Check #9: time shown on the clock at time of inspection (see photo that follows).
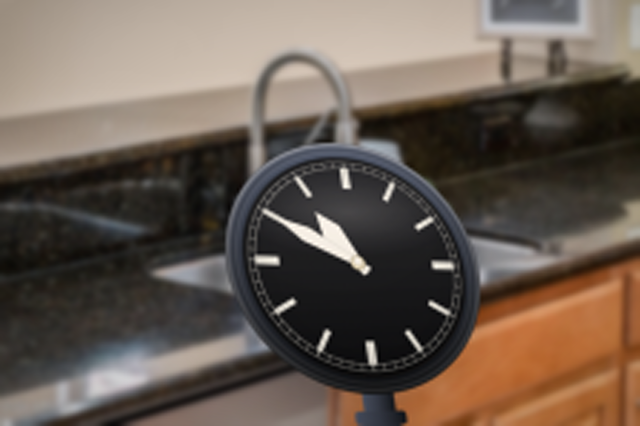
10:50
